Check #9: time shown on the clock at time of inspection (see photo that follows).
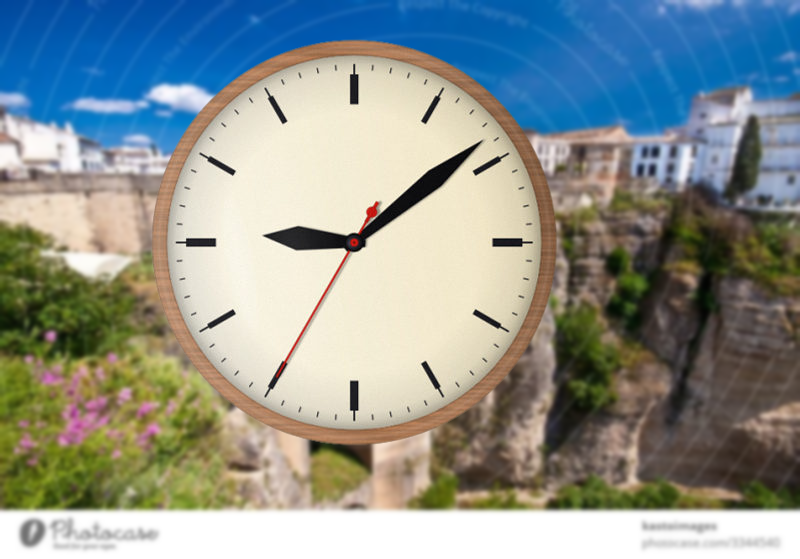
9:08:35
